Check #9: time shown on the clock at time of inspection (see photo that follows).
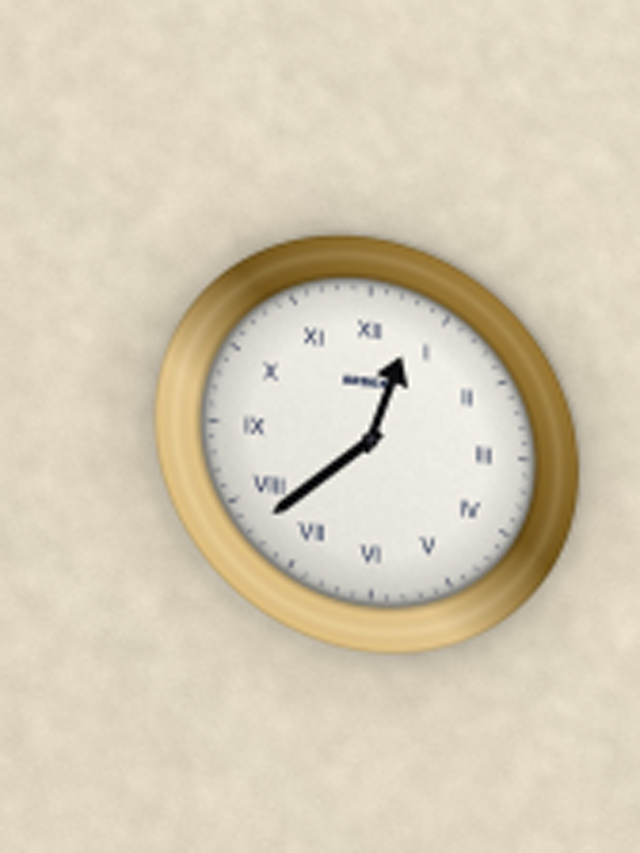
12:38
